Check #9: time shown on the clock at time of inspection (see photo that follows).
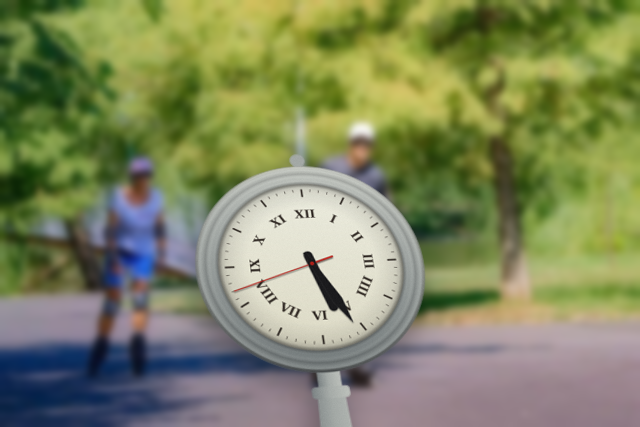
5:25:42
